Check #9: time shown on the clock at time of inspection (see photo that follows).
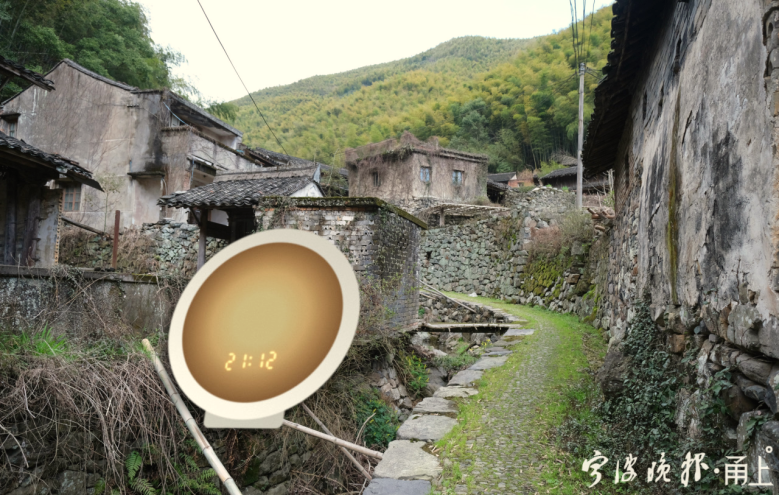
21:12
